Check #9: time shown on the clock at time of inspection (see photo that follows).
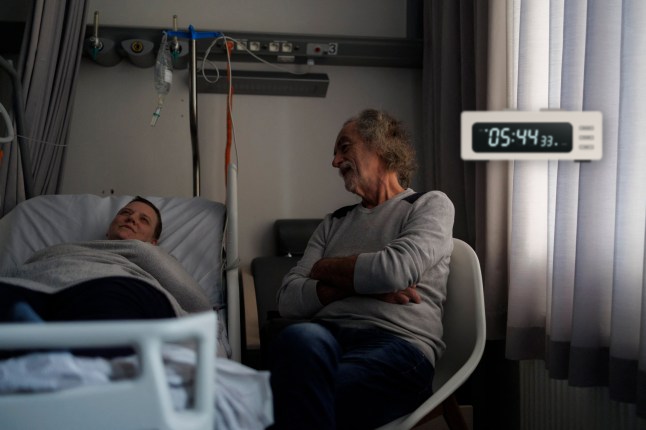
5:44
